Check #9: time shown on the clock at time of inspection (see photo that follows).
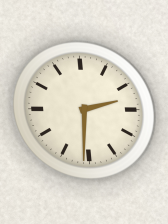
2:31
